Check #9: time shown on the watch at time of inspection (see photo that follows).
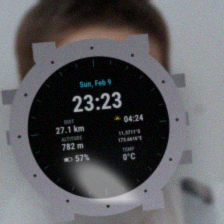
23:23
